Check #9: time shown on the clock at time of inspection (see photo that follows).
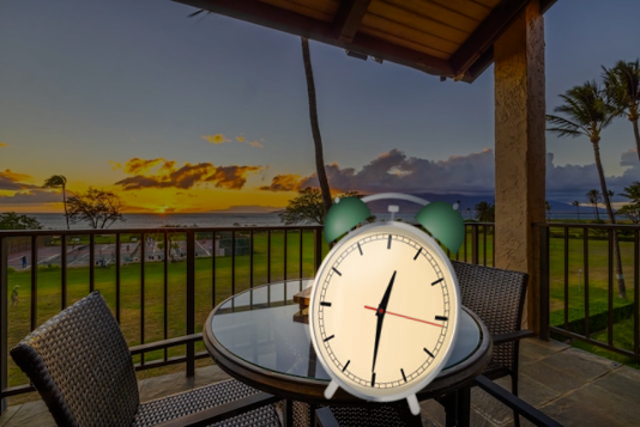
12:30:16
